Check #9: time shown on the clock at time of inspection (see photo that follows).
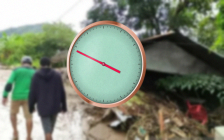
3:49
